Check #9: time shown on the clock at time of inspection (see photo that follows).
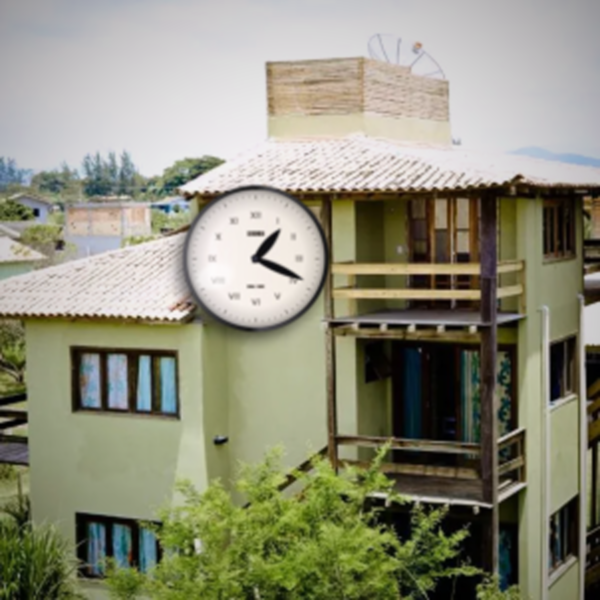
1:19
